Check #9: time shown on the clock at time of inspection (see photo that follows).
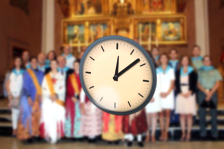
12:08
